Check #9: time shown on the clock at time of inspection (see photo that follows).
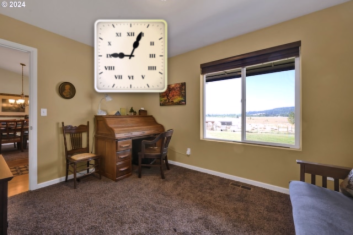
9:04
